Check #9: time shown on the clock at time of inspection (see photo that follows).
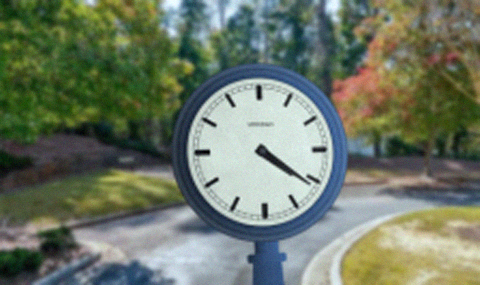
4:21
